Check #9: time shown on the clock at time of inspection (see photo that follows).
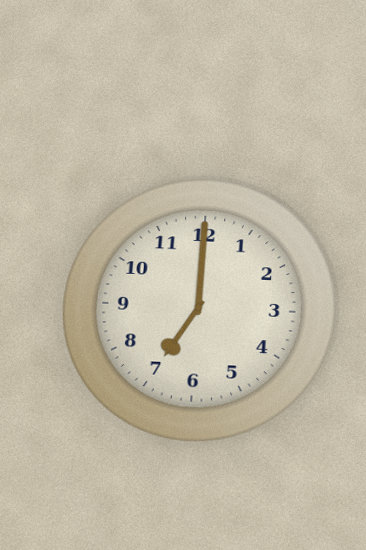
7:00
